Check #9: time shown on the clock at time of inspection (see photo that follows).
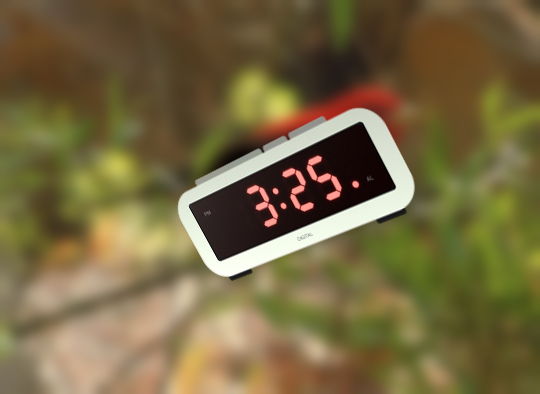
3:25
